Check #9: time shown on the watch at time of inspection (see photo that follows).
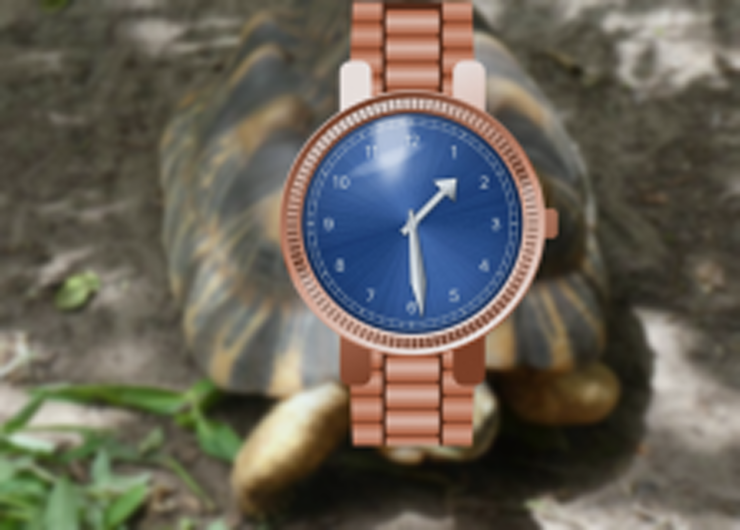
1:29
